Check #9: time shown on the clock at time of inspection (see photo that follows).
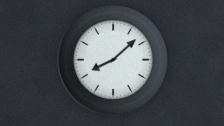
8:08
